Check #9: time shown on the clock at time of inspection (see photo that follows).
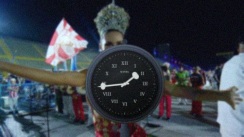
1:44
